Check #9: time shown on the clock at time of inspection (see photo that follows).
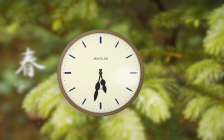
5:32
